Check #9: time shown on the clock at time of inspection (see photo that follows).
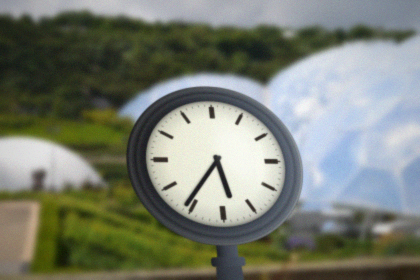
5:36
